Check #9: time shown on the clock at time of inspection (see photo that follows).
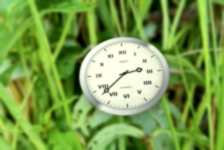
2:38
